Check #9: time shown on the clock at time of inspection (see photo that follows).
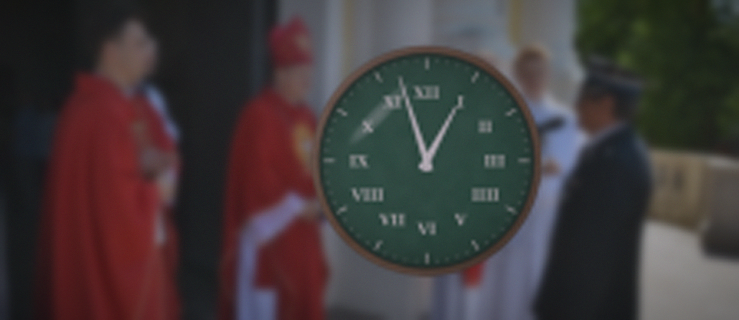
12:57
